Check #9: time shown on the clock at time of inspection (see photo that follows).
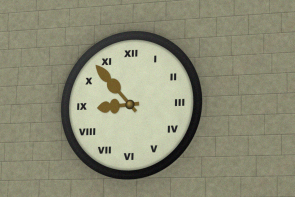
8:53
